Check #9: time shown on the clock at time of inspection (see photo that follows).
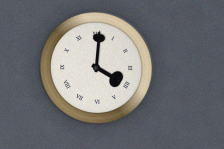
4:01
